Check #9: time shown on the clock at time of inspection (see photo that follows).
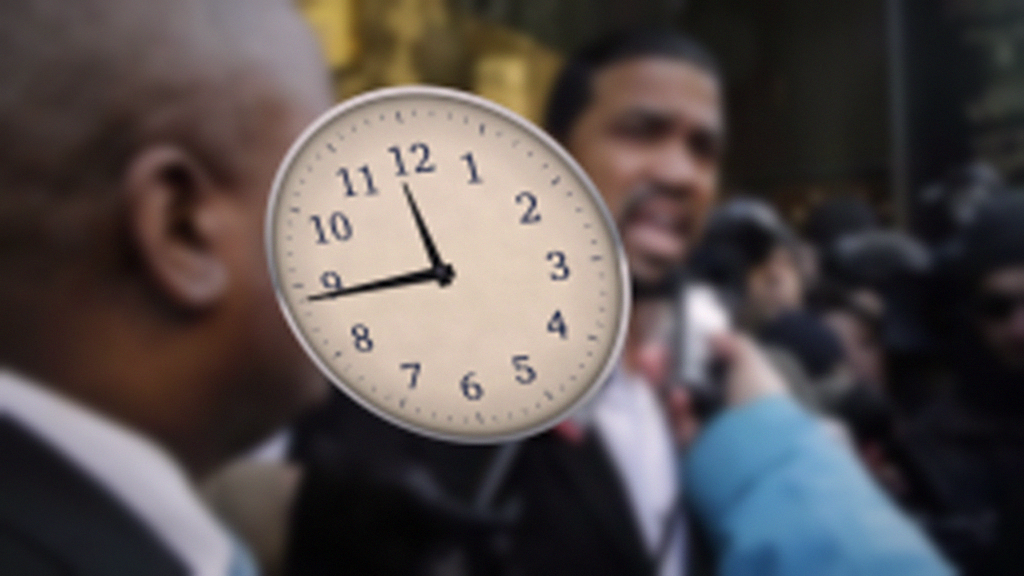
11:44
